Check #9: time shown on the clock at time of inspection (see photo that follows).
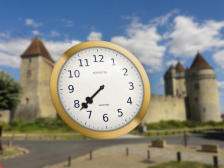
7:38
